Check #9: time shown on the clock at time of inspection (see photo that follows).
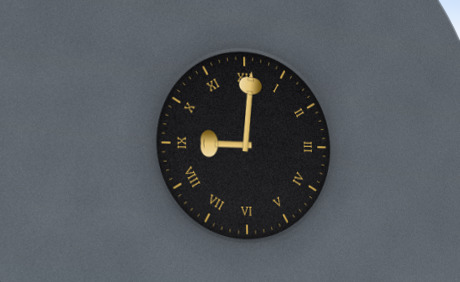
9:01
